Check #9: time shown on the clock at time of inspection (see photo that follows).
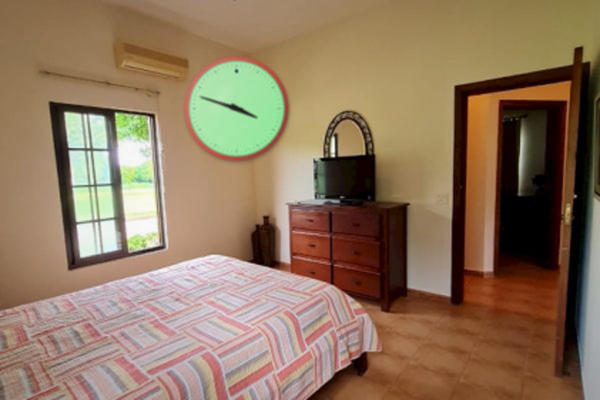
3:48
